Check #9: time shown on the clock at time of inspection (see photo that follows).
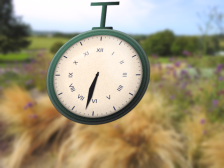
6:32
